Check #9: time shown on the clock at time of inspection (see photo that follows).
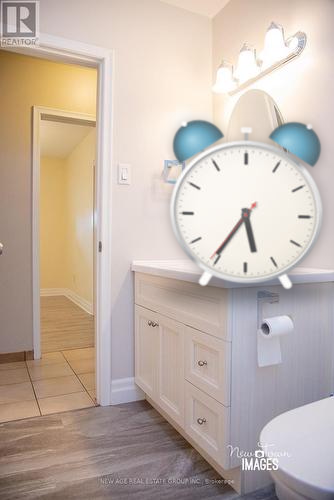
5:35:36
